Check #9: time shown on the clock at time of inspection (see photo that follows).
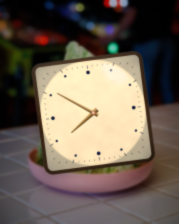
7:51
